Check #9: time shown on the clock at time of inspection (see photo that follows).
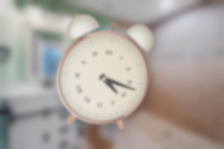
4:17
